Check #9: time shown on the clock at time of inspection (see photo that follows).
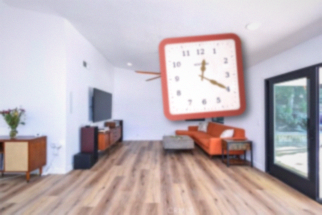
12:20
